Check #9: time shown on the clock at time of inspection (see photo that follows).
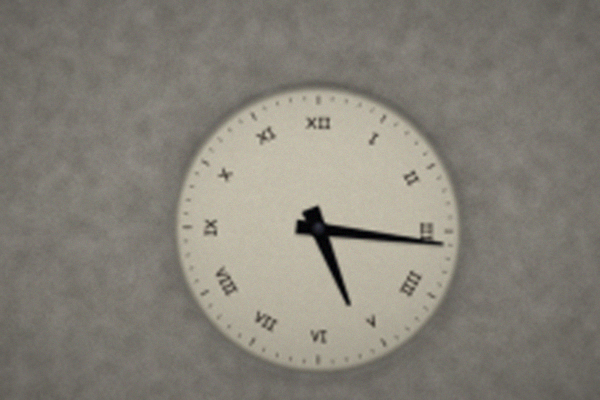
5:16
